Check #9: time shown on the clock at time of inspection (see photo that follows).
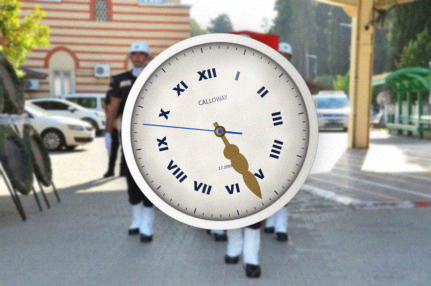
5:26:48
